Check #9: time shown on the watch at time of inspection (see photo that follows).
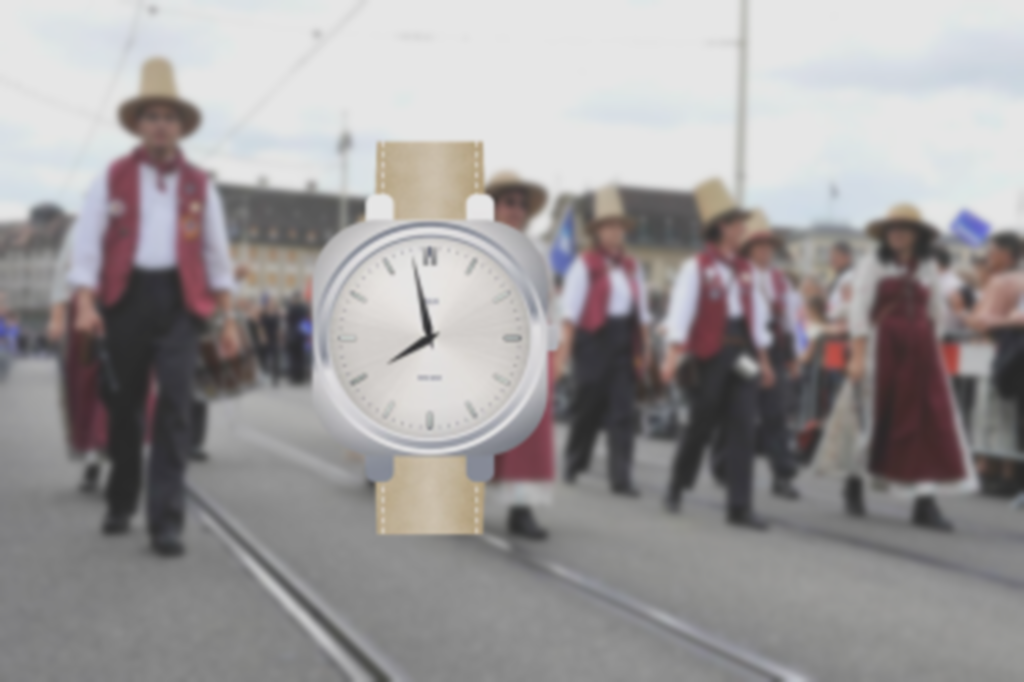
7:58
